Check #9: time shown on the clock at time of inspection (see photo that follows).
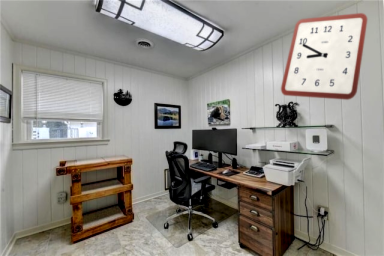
8:49
